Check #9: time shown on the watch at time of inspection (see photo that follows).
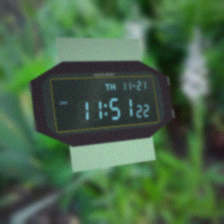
11:51:22
